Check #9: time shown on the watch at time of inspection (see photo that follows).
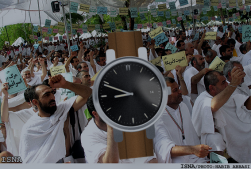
8:49
